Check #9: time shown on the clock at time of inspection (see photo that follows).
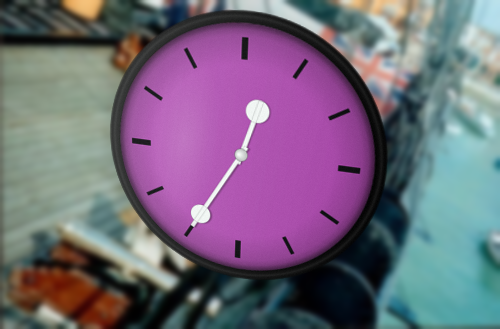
12:35
